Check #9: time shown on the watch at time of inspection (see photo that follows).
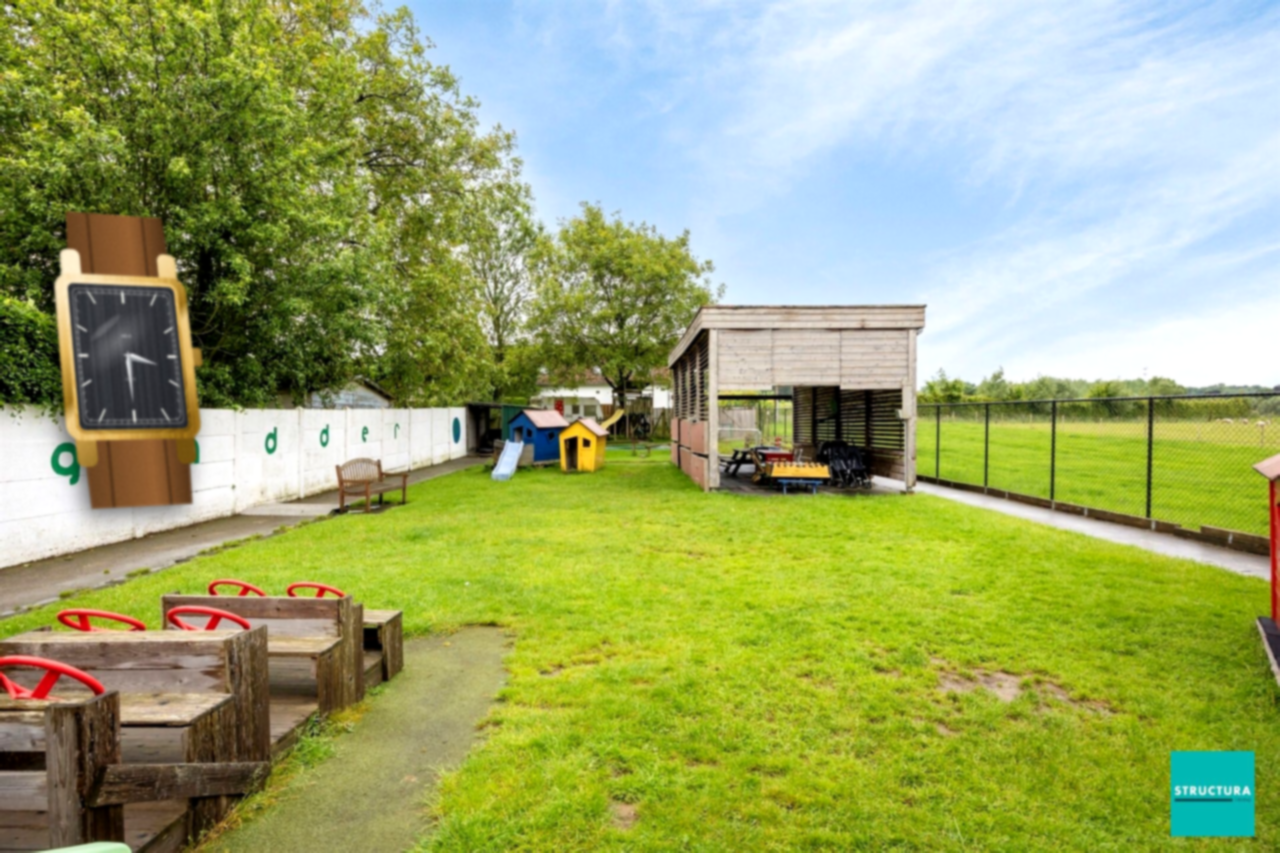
3:30
